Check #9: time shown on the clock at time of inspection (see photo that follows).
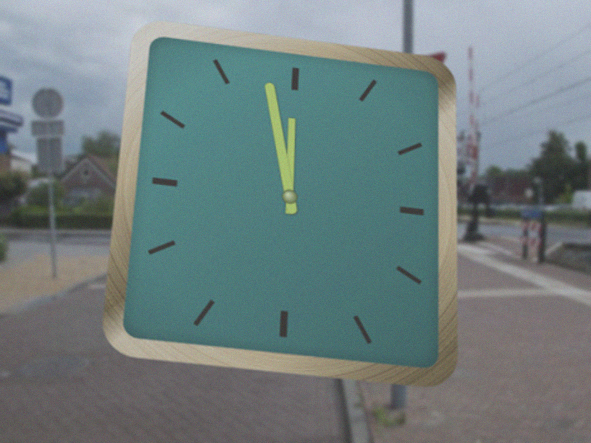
11:58
